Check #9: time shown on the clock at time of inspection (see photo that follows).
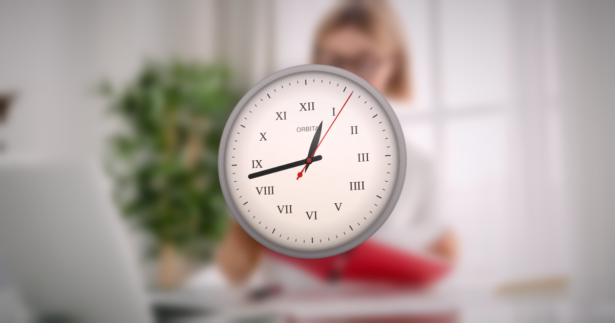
12:43:06
